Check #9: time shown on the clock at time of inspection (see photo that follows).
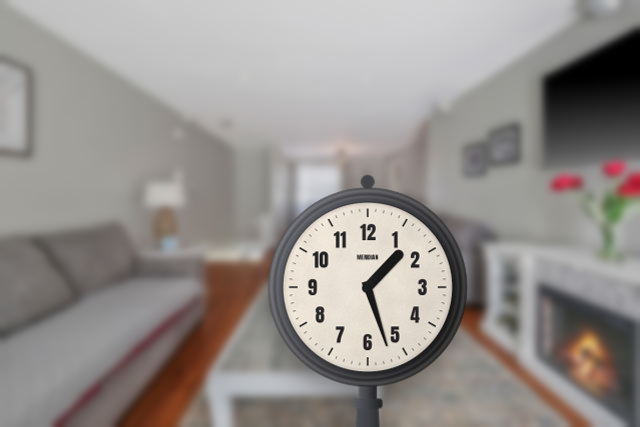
1:27
